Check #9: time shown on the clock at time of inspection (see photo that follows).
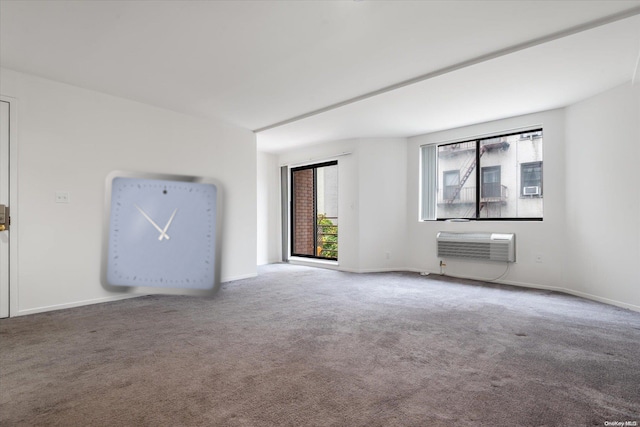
12:52
